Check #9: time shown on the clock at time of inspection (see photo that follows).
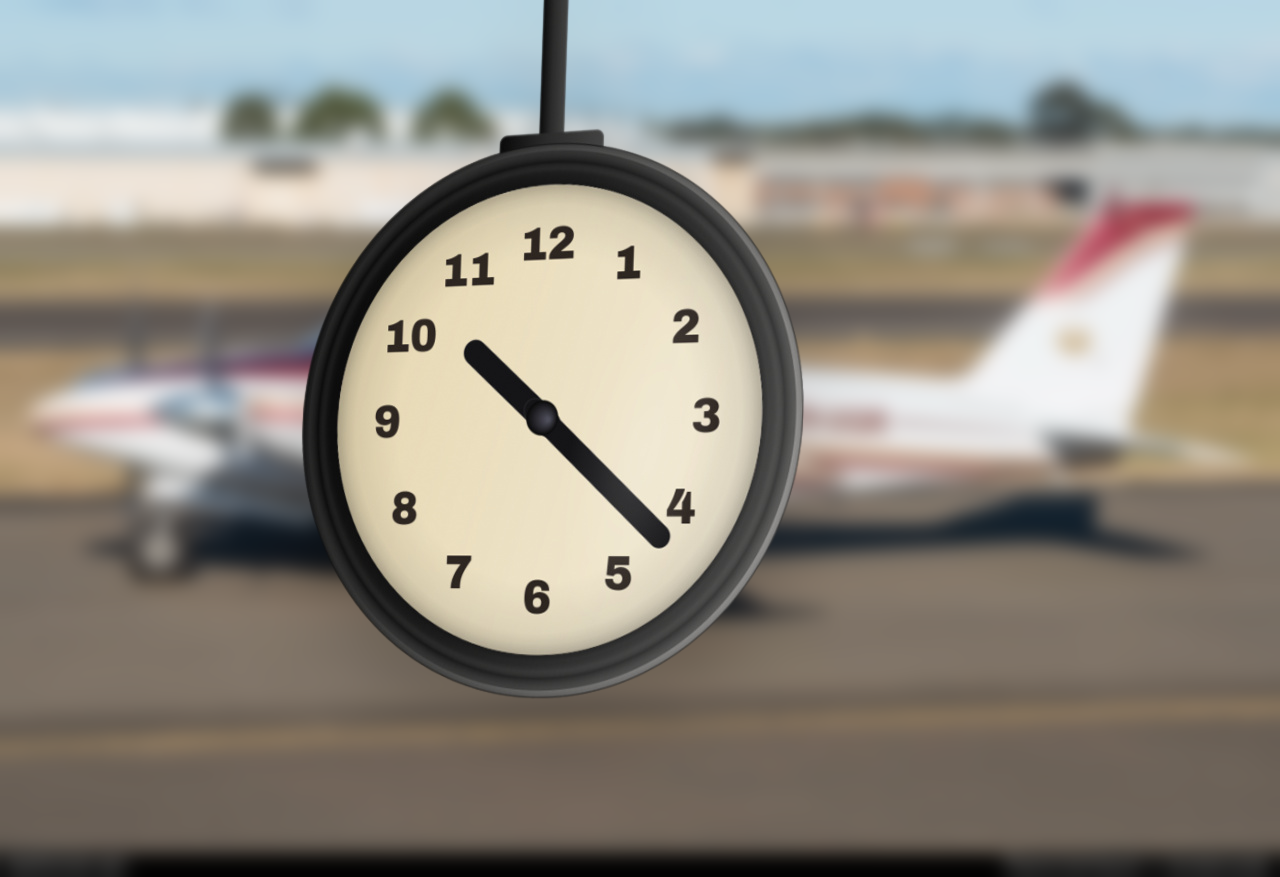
10:22
